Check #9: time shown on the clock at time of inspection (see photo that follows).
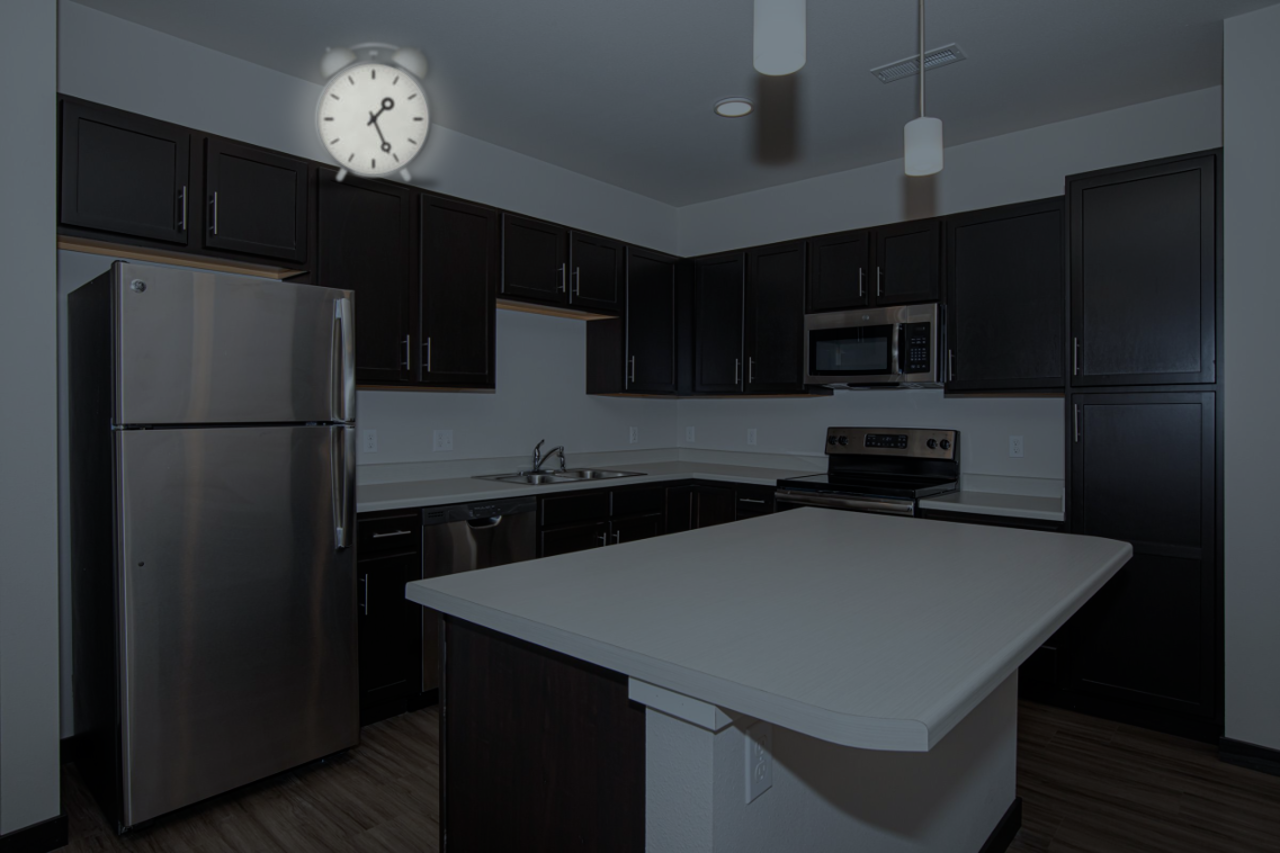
1:26
